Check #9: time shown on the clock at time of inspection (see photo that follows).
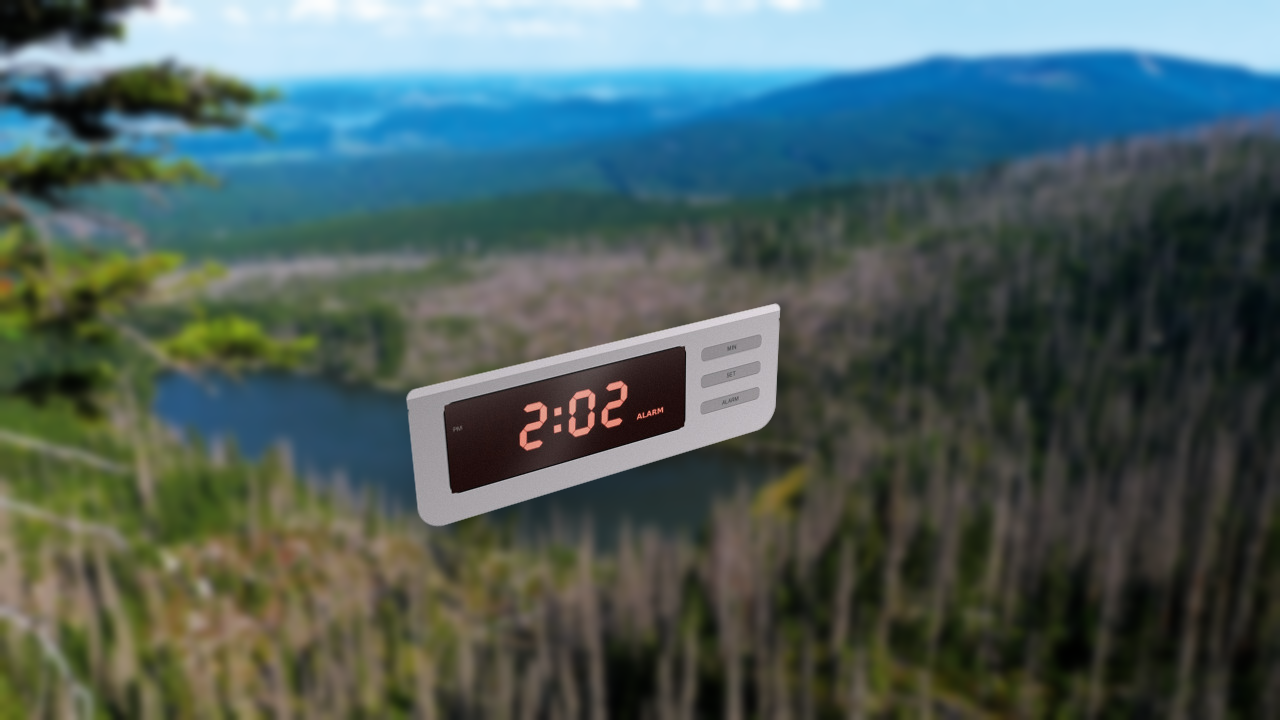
2:02
